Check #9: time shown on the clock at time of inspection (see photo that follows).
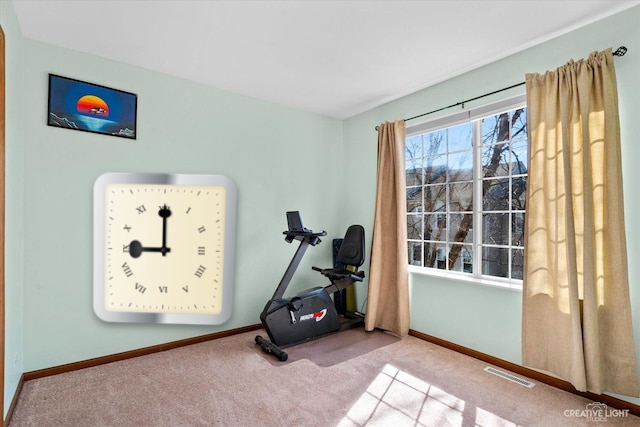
9:00
